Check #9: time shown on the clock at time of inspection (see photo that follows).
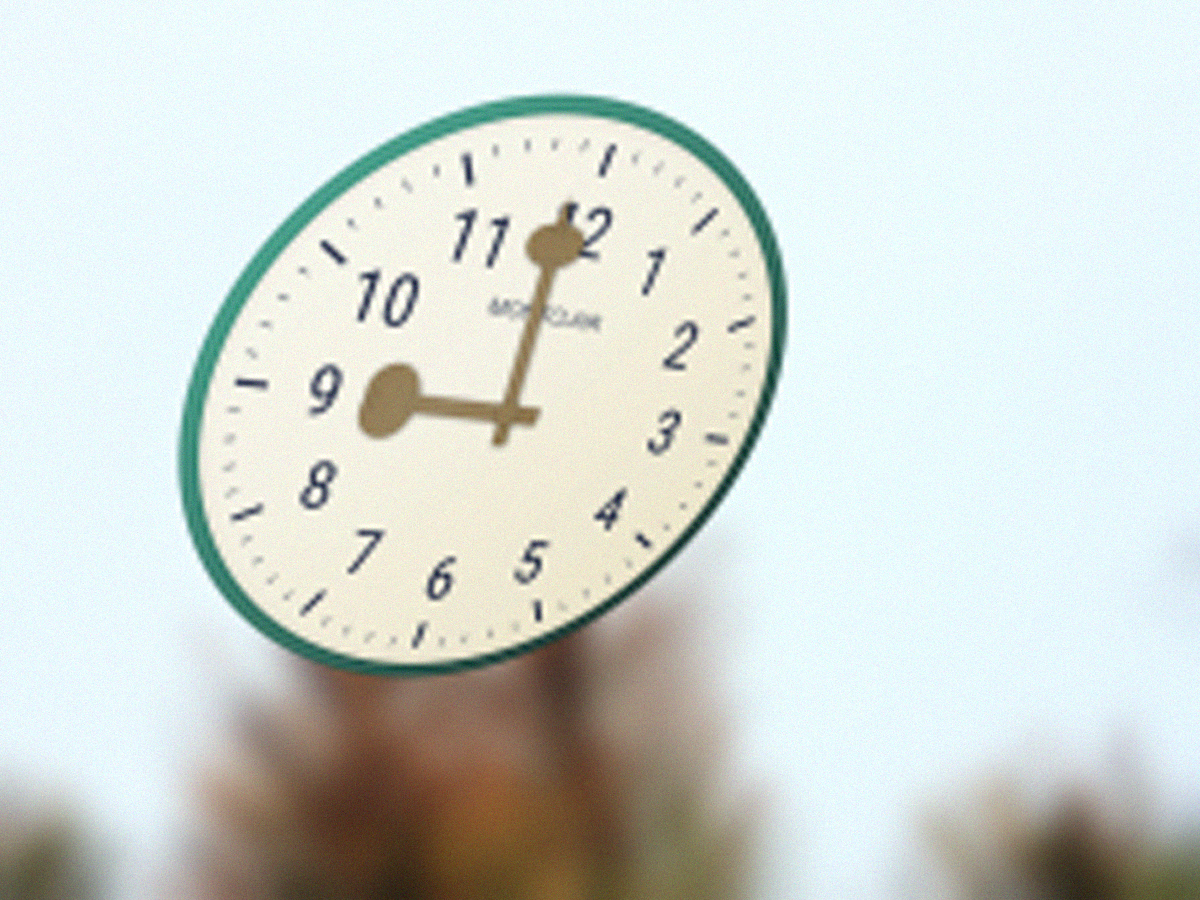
8:59
